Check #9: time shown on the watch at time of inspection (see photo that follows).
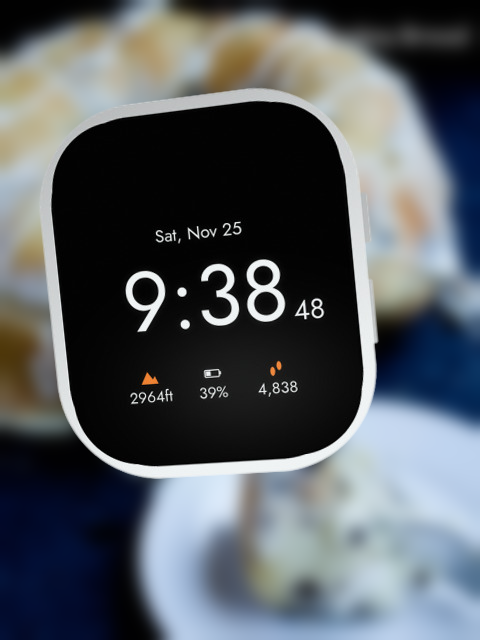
9:38:48
